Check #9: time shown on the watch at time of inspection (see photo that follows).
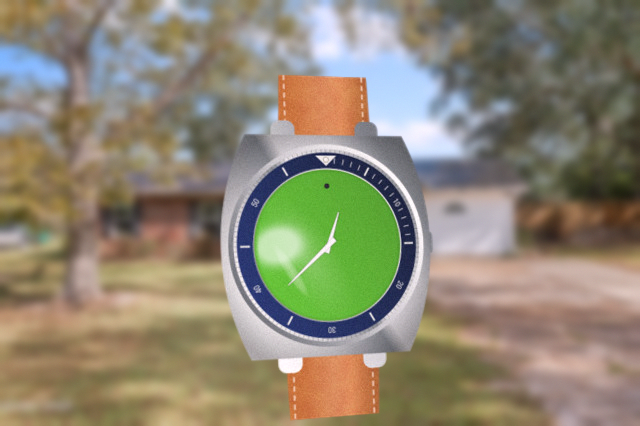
12:38
